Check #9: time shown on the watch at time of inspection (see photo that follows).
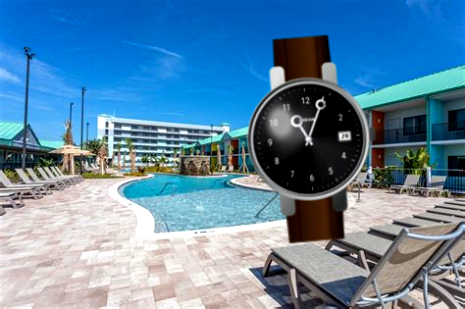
11:04
